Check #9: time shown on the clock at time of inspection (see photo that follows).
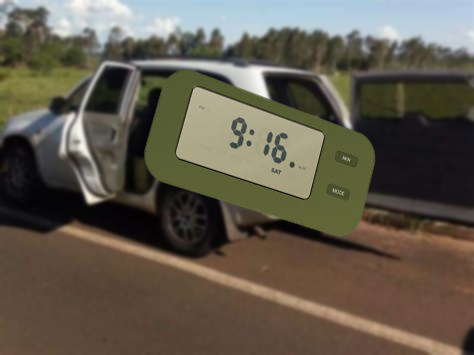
9:16
